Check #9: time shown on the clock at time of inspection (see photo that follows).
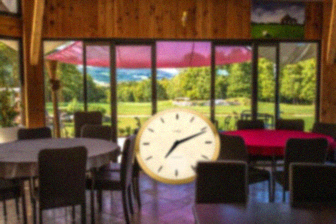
7:11
